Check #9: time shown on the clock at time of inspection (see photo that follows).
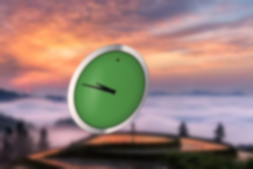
9:47
